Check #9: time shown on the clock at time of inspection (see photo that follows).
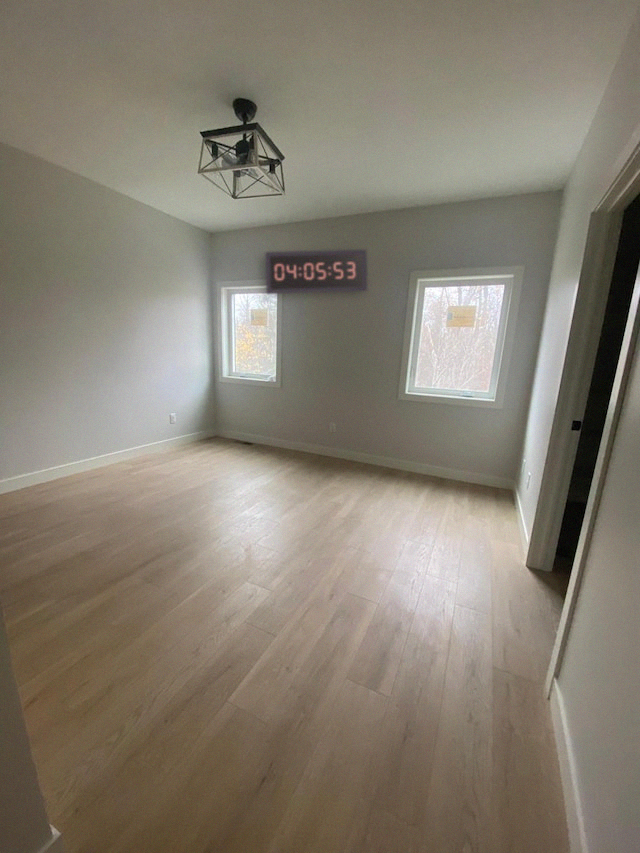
4:05:53
